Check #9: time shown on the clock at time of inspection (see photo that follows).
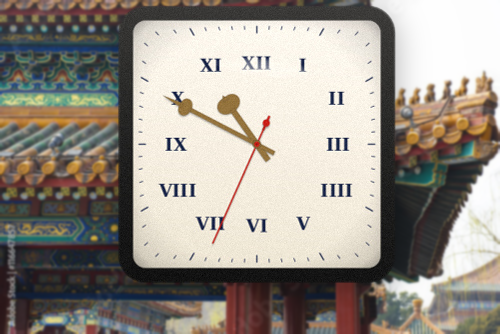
10:49:34
